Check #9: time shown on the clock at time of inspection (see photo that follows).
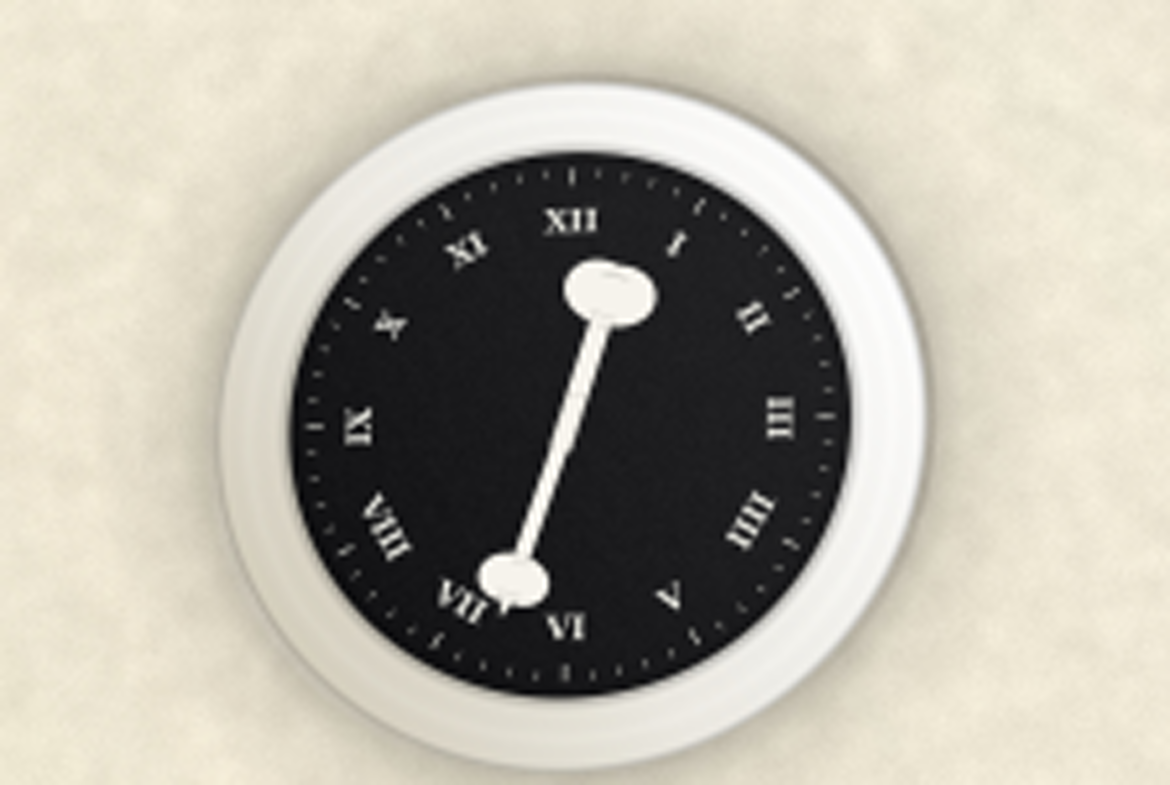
12:33
